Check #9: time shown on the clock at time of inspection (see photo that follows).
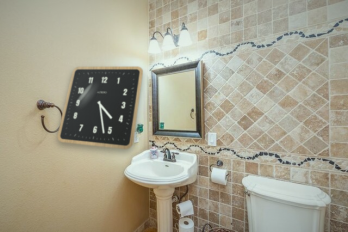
4:27
